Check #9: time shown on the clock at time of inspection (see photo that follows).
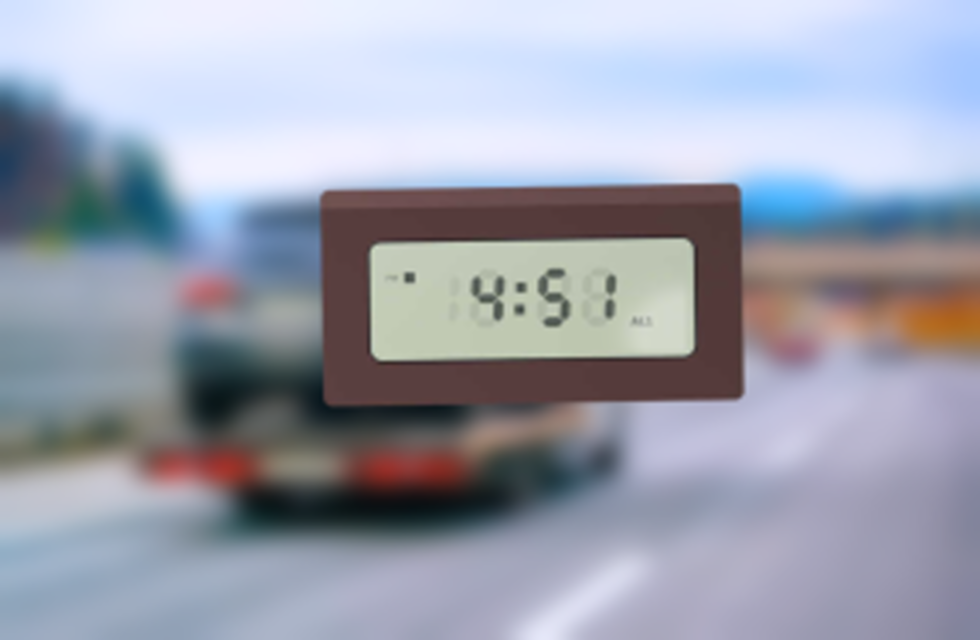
4:51
